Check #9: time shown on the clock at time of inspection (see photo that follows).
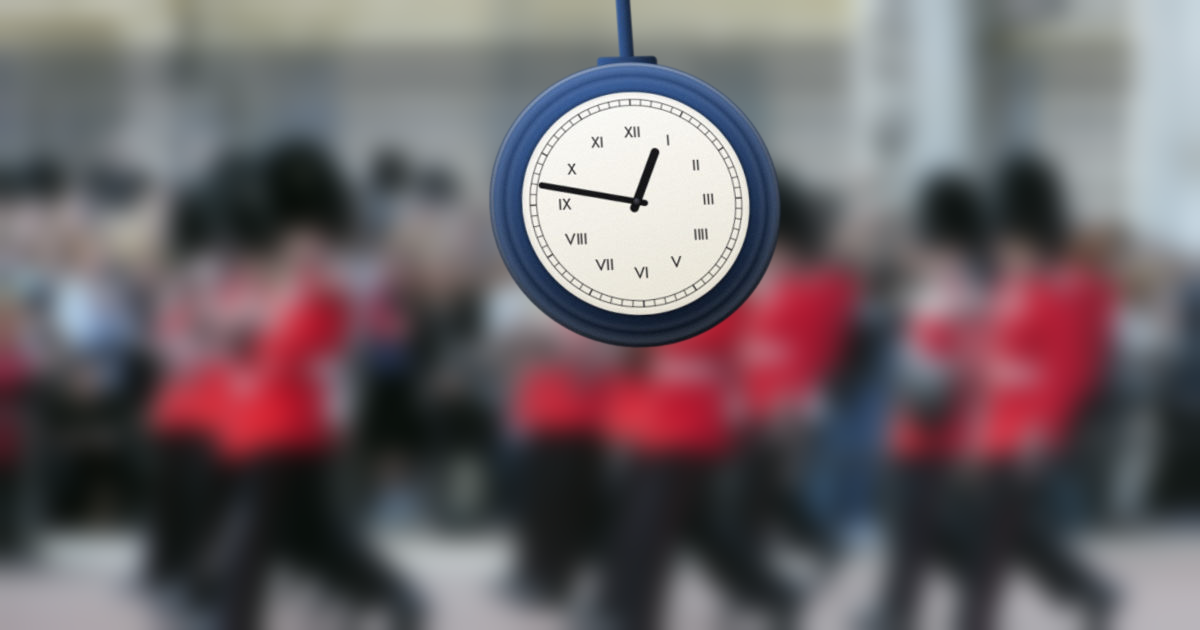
12:47
